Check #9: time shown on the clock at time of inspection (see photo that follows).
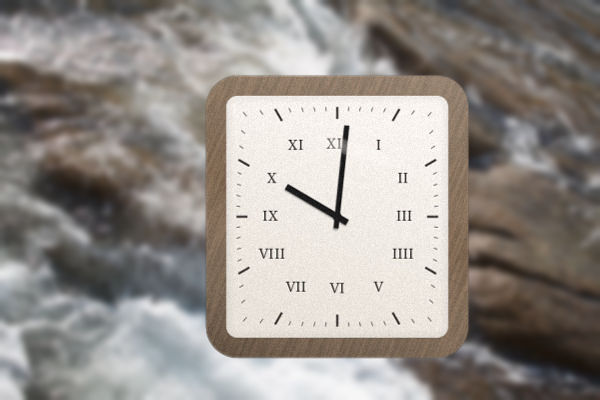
10:01
